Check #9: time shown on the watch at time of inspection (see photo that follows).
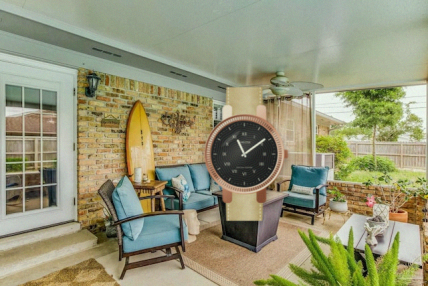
11:09
